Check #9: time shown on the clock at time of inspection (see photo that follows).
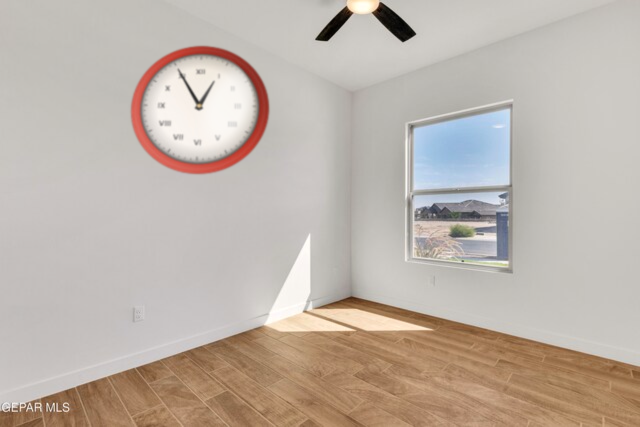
12:55
